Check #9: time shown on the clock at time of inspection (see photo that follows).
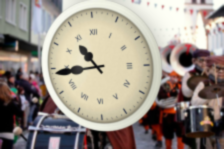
10:44
